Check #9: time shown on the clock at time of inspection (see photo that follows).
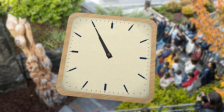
10:55
